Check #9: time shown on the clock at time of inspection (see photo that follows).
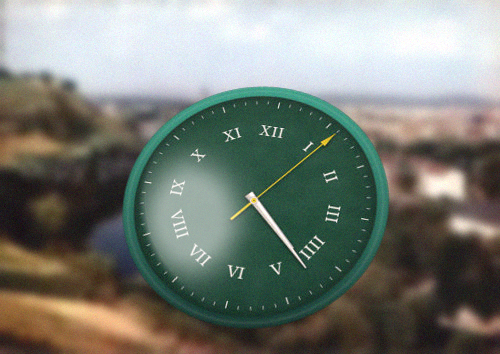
4:22:06
